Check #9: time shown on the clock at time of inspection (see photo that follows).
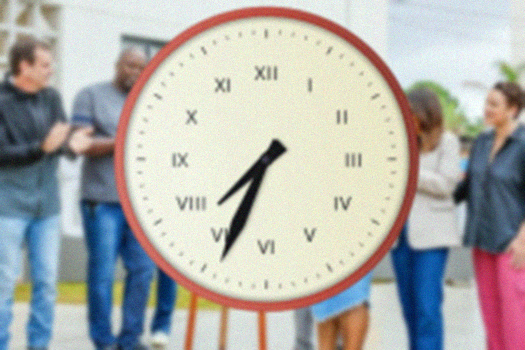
7:34
